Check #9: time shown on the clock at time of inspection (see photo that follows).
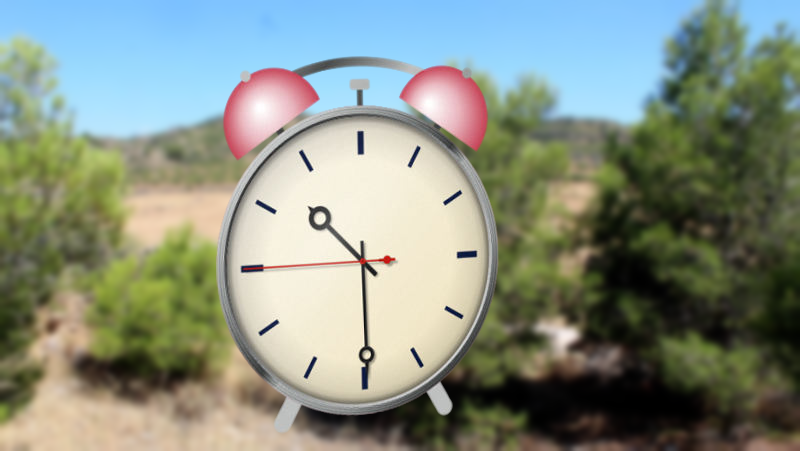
10:29:45
